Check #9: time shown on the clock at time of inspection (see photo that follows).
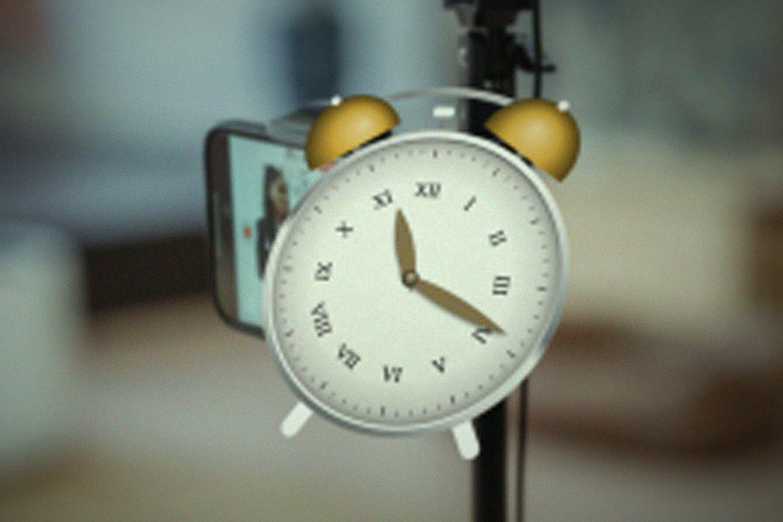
11:19
